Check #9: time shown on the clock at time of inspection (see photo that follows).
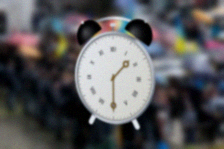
1:30
